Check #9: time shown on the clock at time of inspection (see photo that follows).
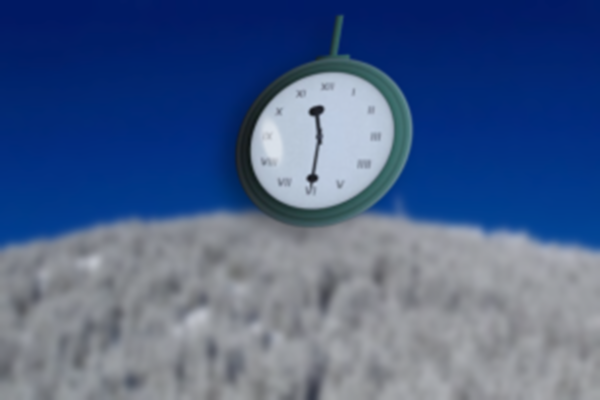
11:30
